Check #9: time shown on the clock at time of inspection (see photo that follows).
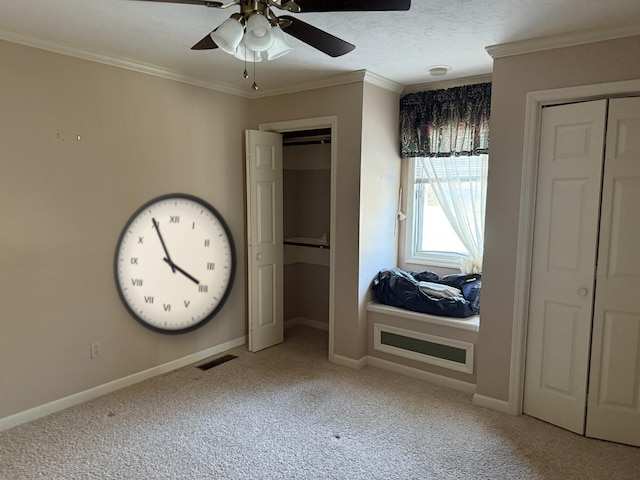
3:55
